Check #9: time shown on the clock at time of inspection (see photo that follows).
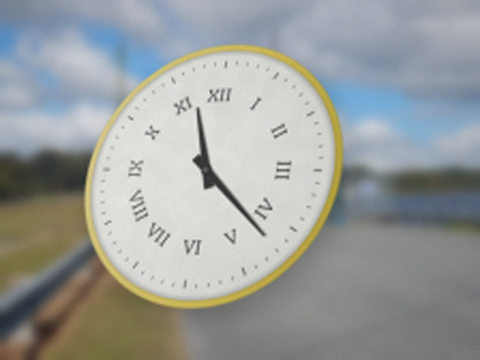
11:22
